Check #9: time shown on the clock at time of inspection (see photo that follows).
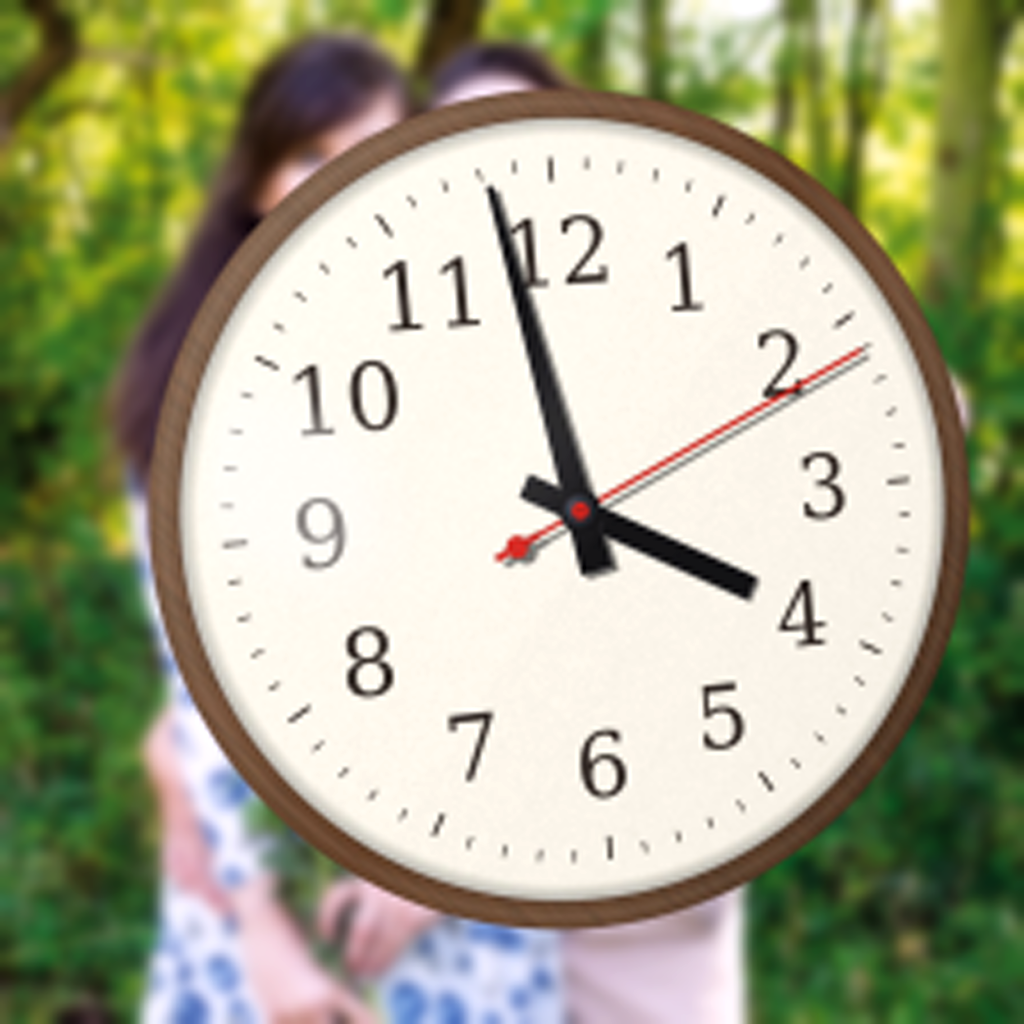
3:58:11
